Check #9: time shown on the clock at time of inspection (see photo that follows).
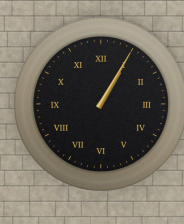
1:05
